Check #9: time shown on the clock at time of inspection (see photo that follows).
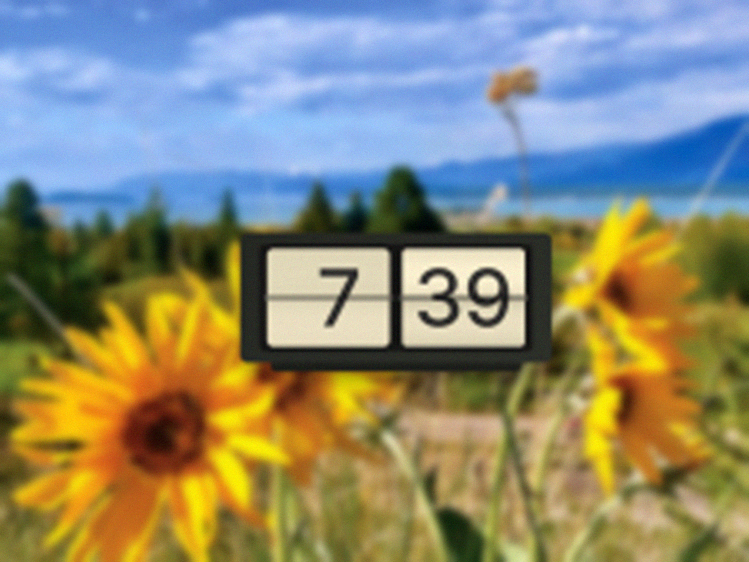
7:39
